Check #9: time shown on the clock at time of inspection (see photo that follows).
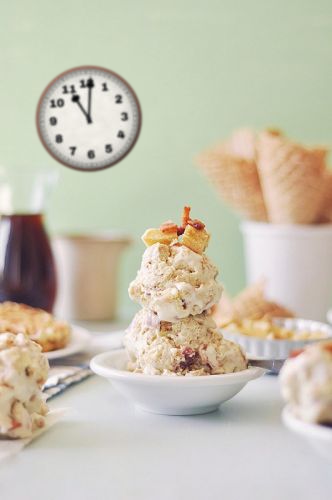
11:01
